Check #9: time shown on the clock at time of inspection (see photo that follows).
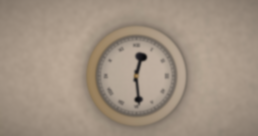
12:29
